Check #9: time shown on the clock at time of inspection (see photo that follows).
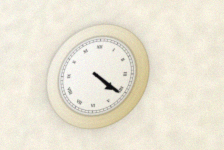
4:21
